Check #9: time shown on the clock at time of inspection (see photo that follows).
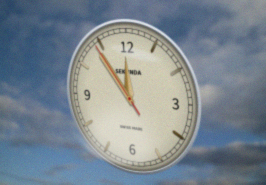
11:53:54
